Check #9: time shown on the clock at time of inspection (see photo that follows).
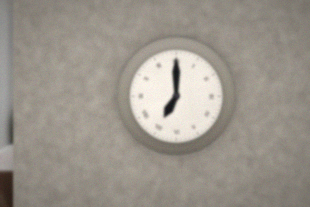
7:00
